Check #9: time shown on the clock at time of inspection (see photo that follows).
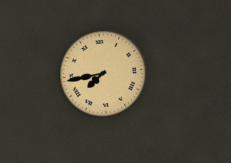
7:44
